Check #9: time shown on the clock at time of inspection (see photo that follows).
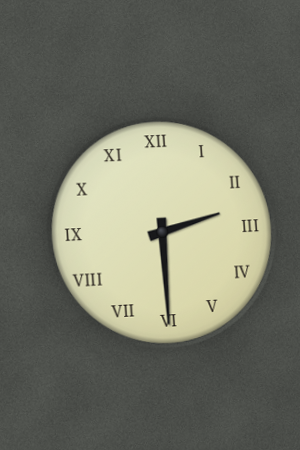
2:30
